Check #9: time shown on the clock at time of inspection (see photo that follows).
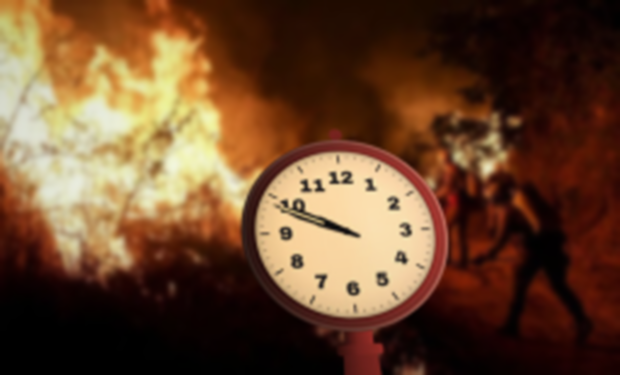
9:49
